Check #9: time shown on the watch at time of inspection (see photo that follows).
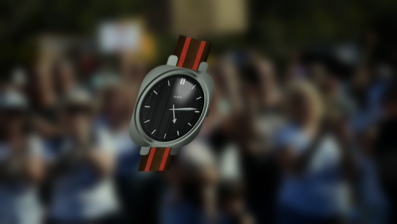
5:14
